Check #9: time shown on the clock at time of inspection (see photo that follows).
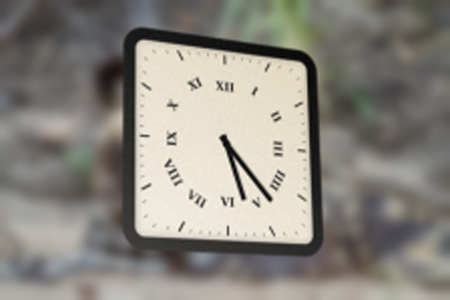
5:23
